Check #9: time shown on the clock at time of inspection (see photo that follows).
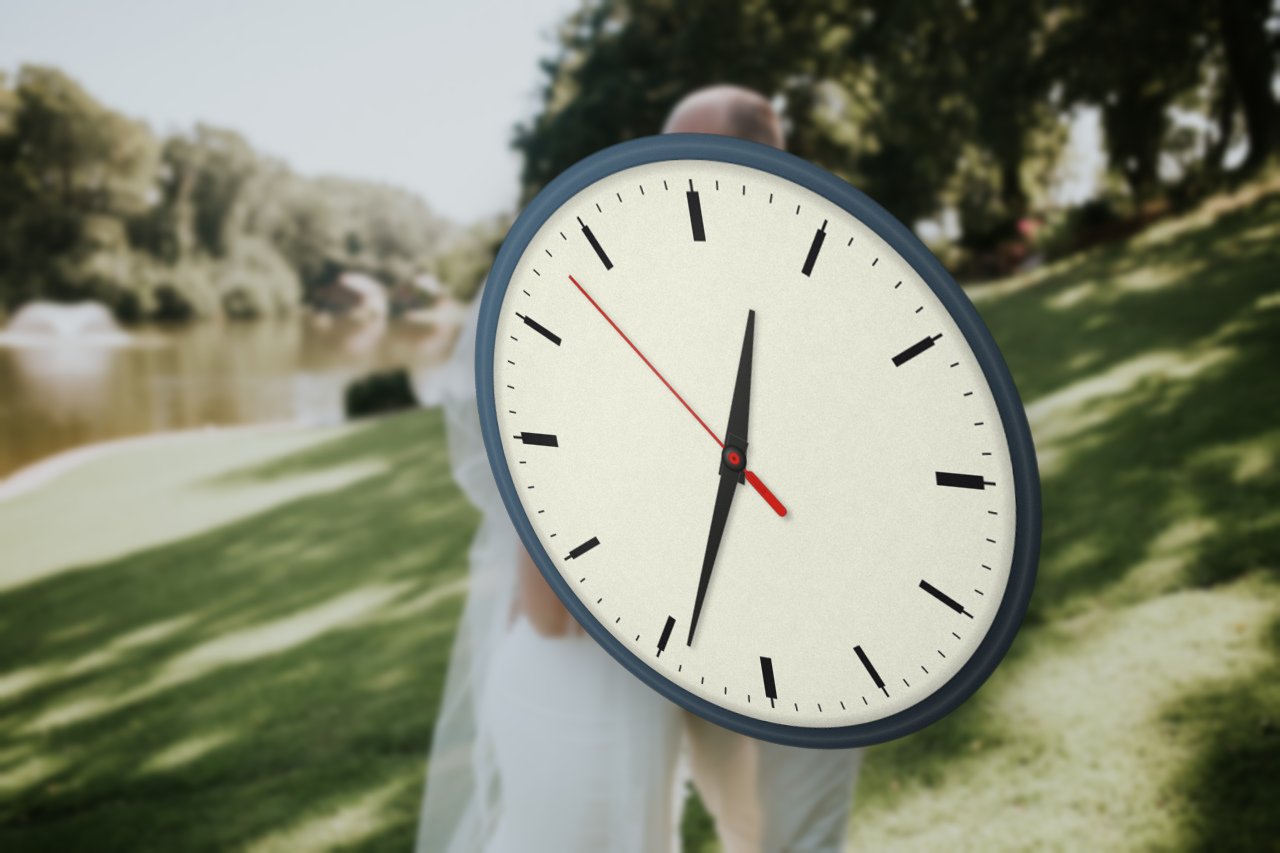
12:33:53
